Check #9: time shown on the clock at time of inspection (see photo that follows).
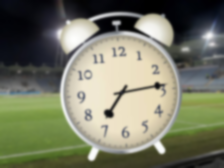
7:14
